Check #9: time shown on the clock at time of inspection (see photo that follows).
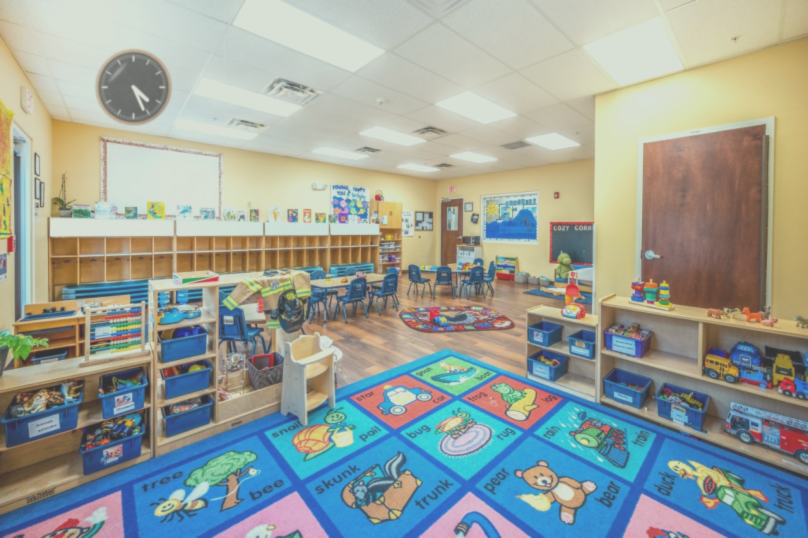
4:26
